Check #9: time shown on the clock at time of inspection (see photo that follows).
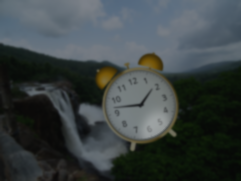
1:47
